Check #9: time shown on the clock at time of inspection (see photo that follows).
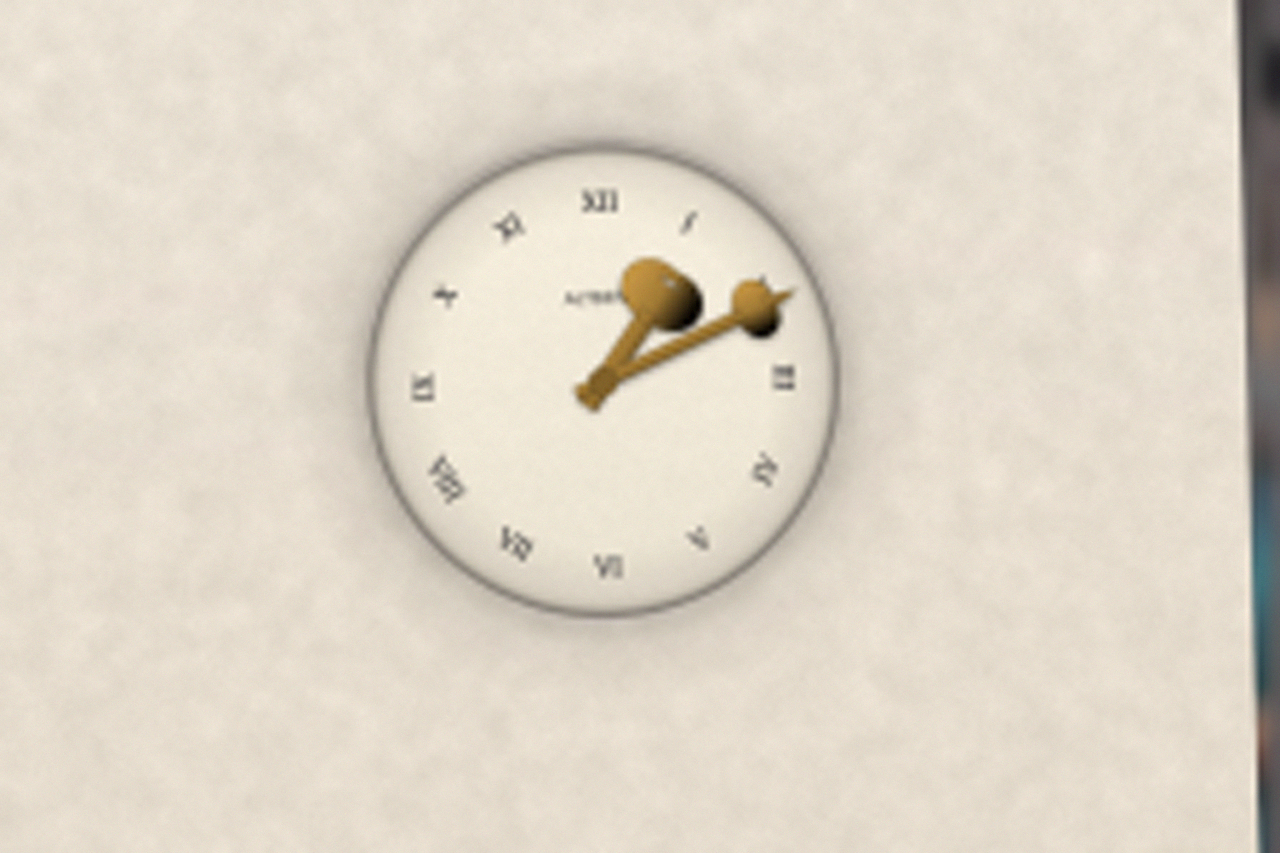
1:11
